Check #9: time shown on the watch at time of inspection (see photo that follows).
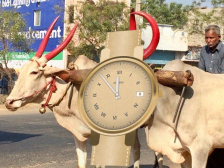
11:53
